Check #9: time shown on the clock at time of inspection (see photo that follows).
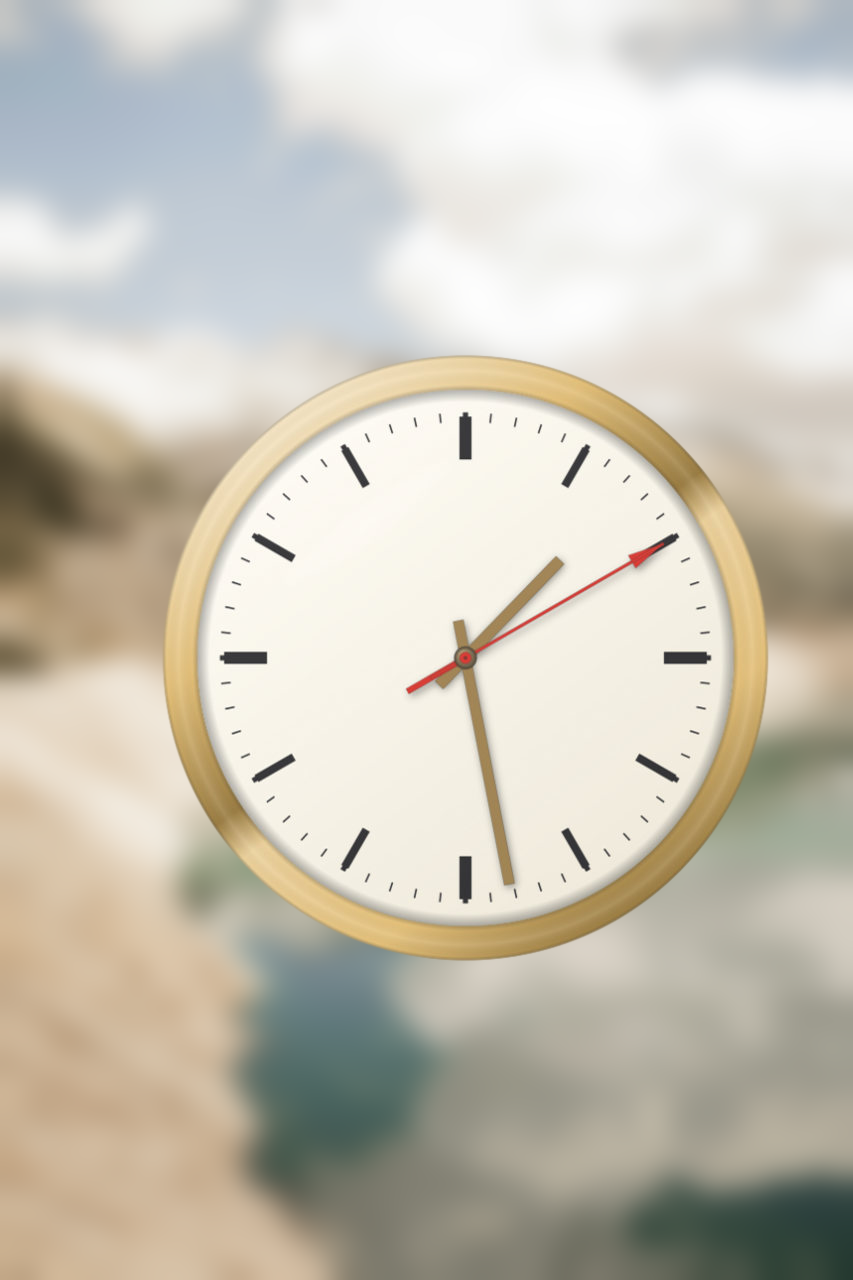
1:28:10
